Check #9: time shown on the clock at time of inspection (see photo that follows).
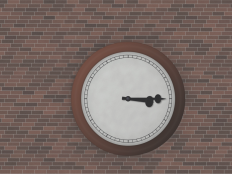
3:15
